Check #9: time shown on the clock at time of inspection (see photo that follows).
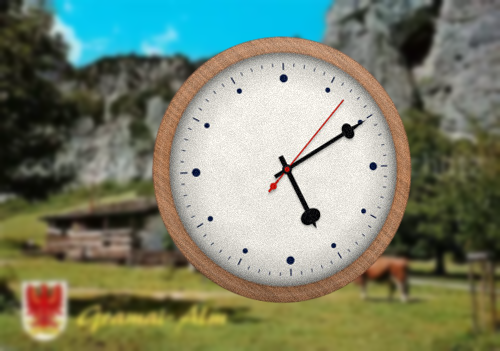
5:10:07
